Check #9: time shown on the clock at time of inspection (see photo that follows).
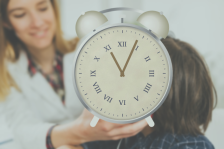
11:04
